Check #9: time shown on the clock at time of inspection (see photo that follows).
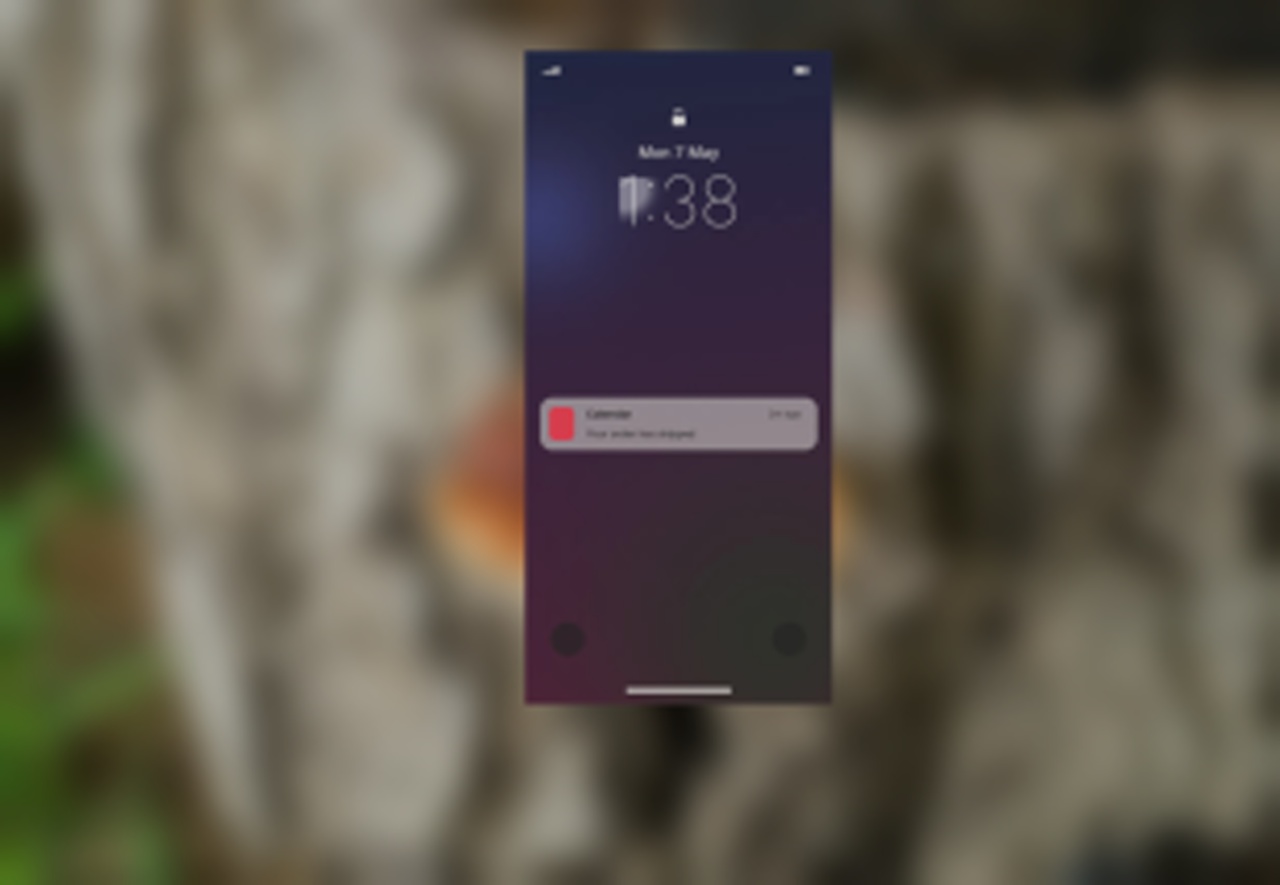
1:38
